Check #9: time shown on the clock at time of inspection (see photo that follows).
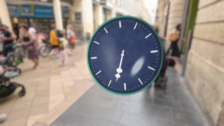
6:33
